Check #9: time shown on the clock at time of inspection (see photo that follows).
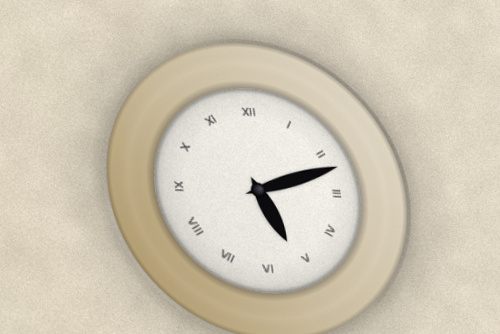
5:12
